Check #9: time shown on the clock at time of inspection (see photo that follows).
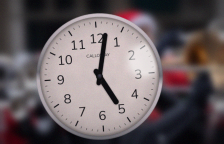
5:02
